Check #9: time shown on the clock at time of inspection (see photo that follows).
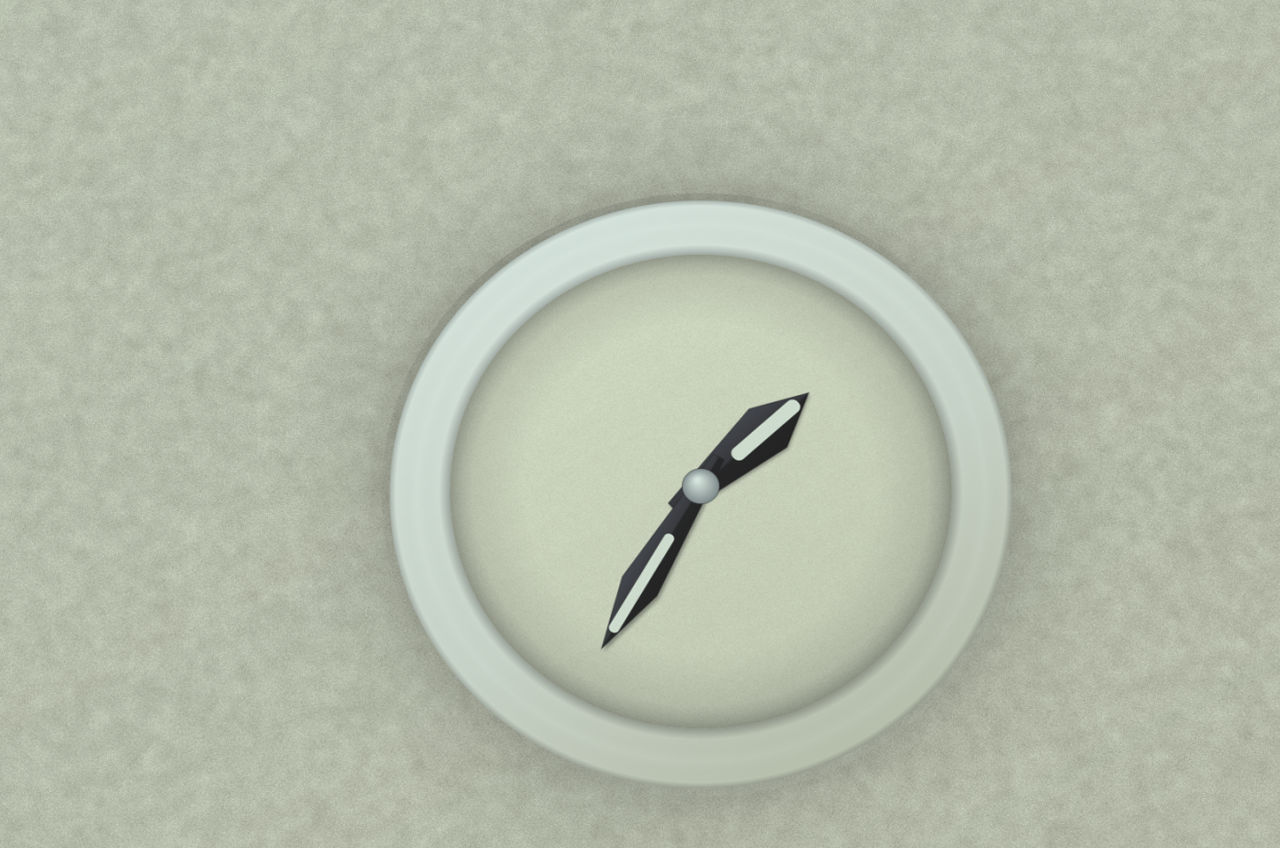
1:35
